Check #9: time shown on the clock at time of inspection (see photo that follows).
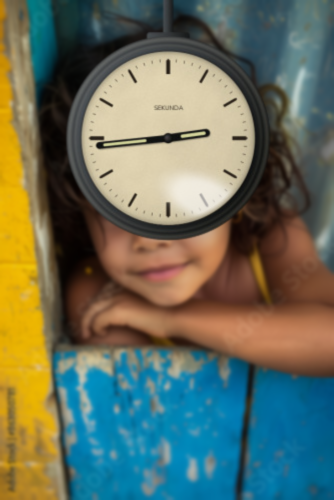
2:44
